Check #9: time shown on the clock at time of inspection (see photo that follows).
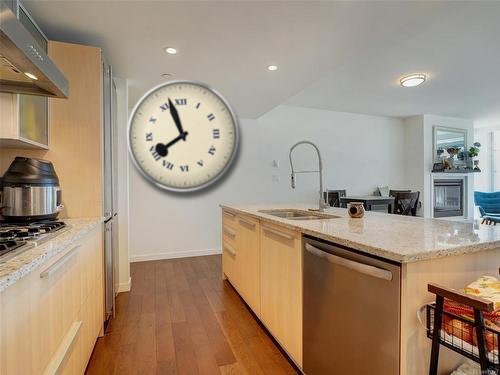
7:57
